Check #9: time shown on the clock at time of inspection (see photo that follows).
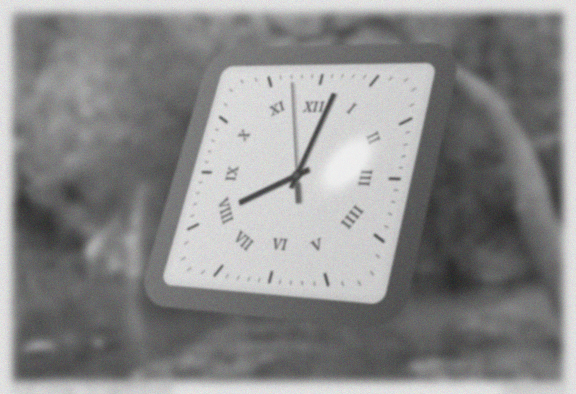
8:01:57
